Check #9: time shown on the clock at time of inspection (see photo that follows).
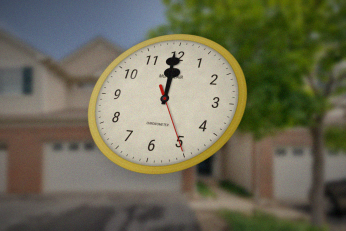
11:59:25
